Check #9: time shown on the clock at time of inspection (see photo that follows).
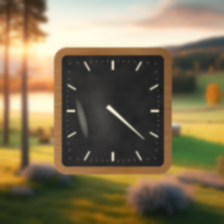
4:22
